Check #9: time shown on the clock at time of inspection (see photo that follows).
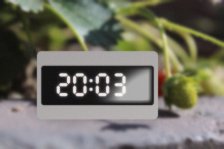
20:03
